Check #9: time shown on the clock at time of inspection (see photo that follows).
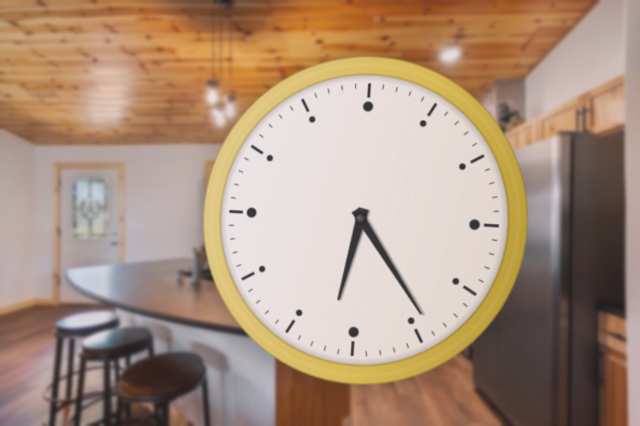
6:24
